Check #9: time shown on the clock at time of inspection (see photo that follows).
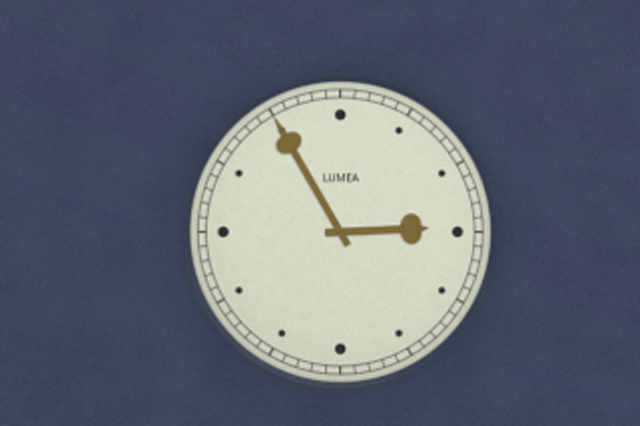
2:55
